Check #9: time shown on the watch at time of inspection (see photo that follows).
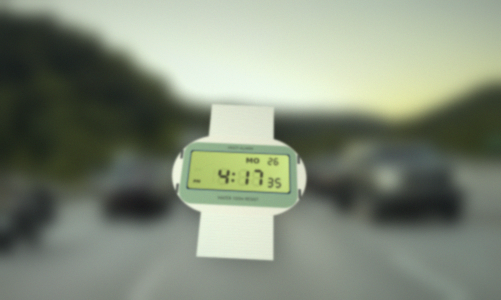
4:17
